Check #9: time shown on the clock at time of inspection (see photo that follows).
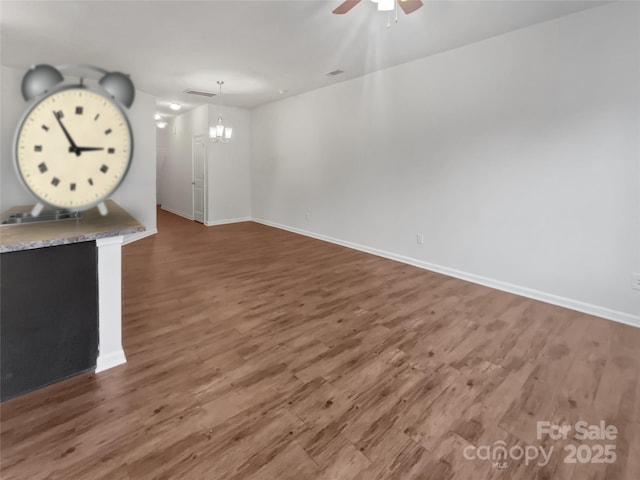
2:54
